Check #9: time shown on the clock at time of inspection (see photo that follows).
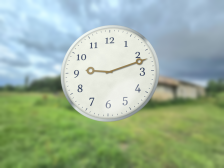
9:12
